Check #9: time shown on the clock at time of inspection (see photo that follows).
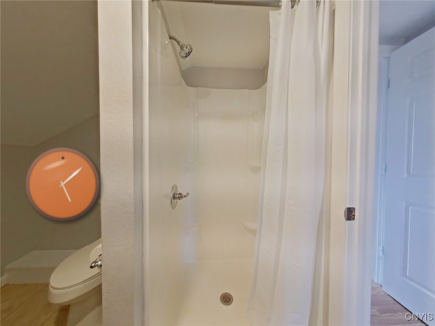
5:08
